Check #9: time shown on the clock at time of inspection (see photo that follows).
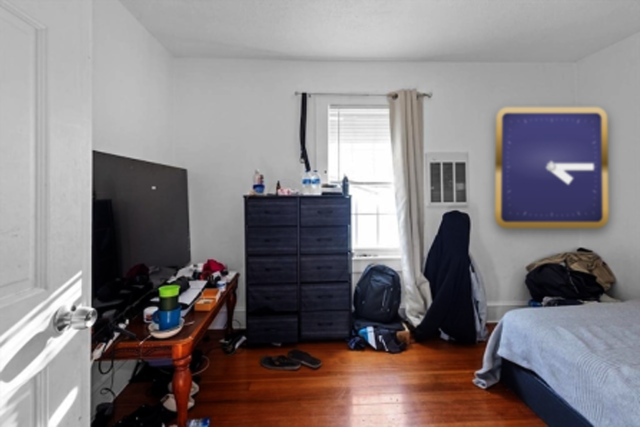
4:15
